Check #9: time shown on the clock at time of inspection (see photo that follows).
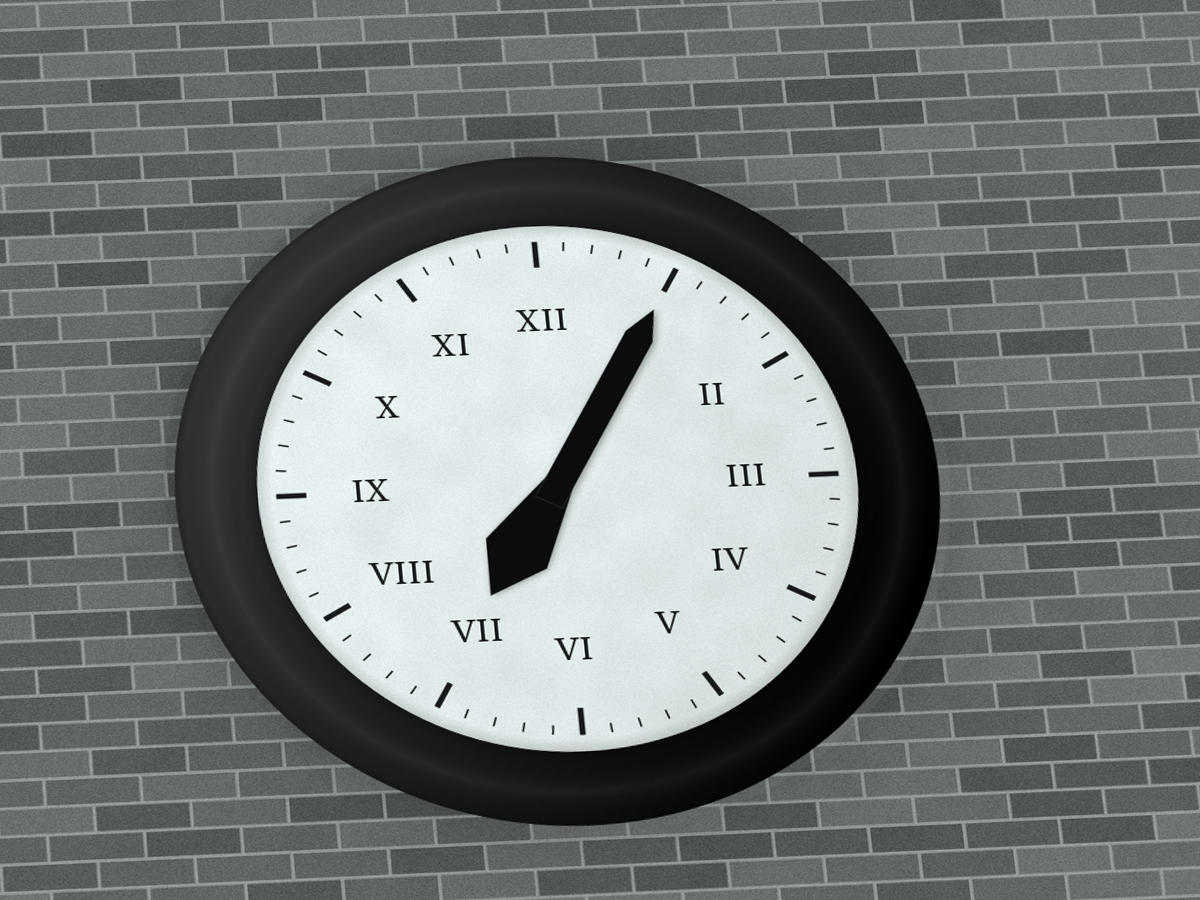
7:05
